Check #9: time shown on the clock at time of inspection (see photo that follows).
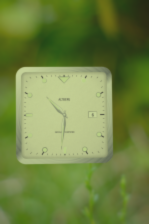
10:31
